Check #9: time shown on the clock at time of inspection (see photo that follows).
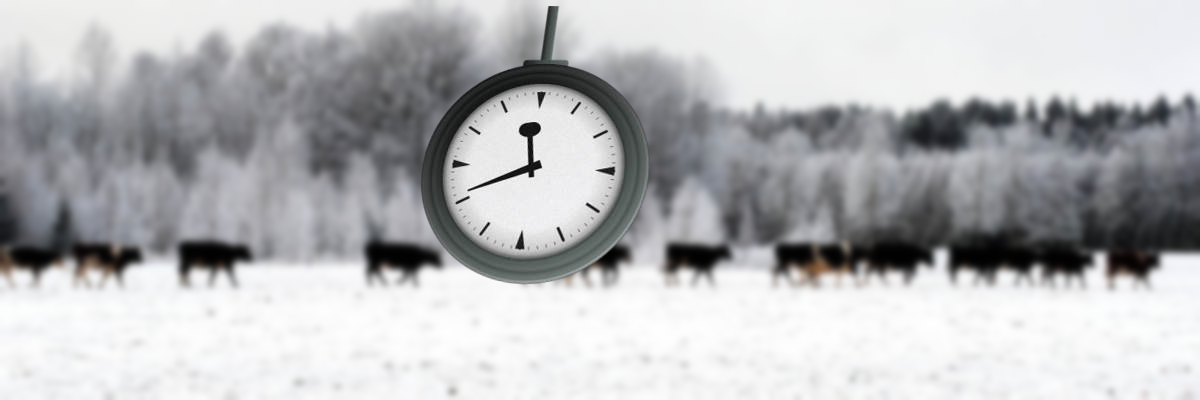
11:41
